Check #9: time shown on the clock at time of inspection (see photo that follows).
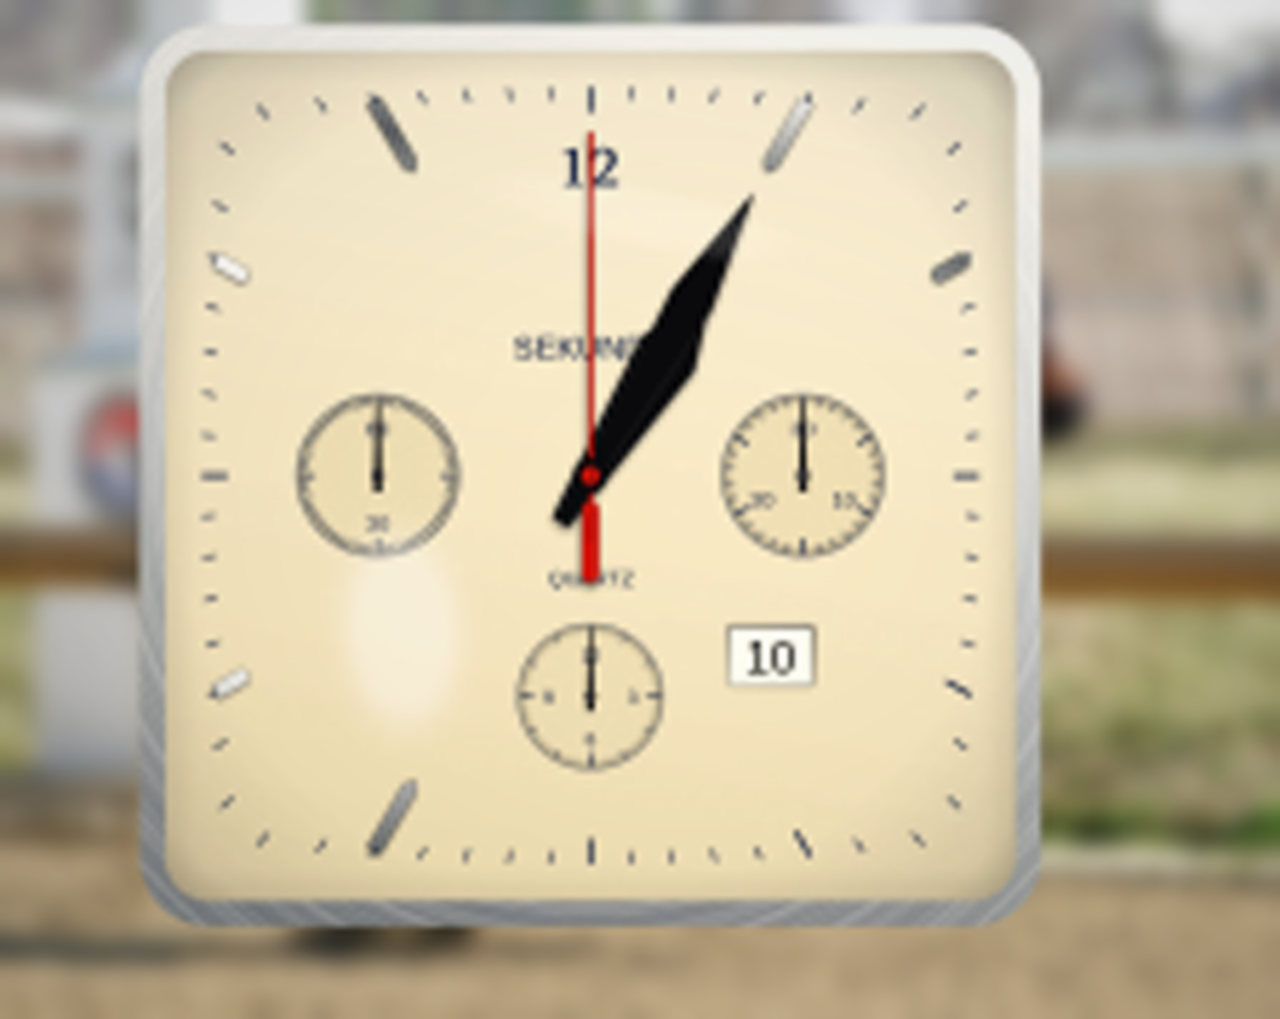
1:05
